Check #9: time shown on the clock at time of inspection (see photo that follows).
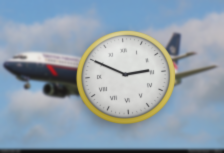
2:50
